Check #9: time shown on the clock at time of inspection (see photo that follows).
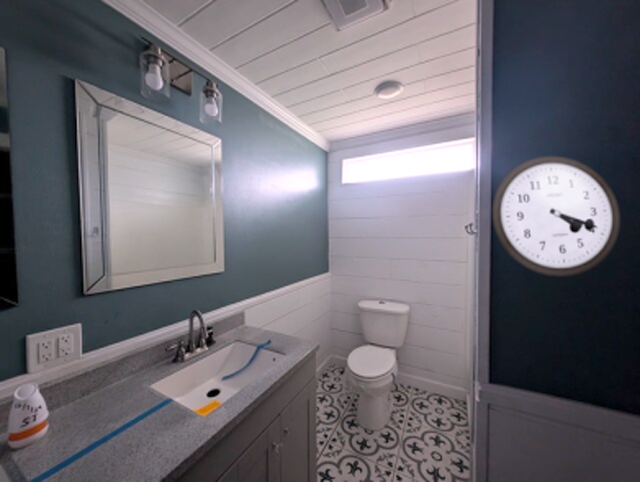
4:19
